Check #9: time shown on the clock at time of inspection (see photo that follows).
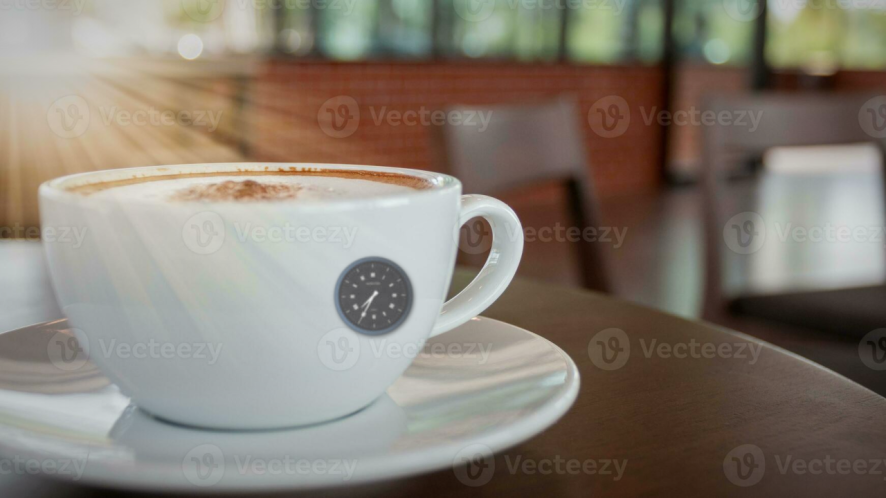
7:35
